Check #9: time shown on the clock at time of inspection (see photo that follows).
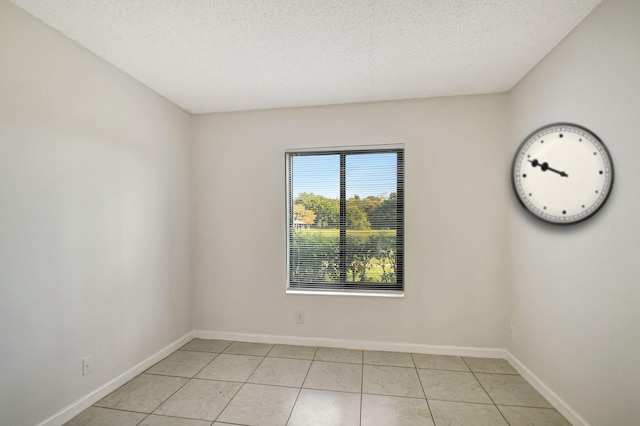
9:49
